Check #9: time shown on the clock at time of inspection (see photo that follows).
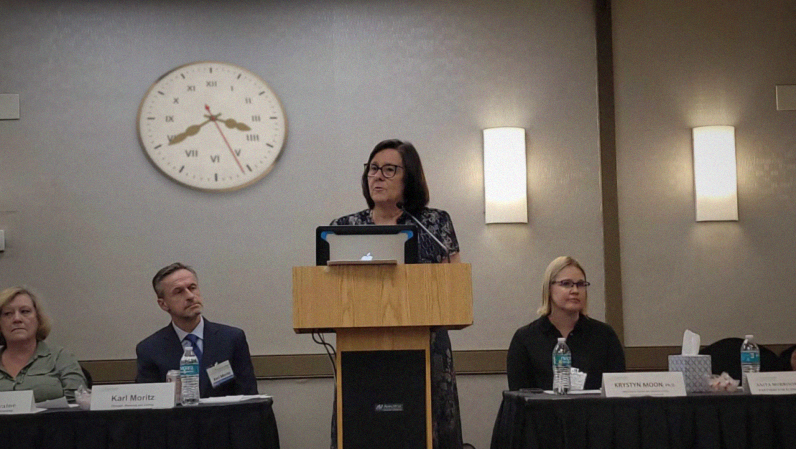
3:39:26
